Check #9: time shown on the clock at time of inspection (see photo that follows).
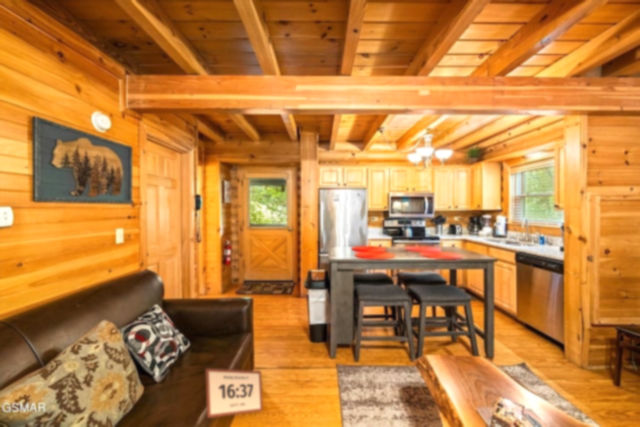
16:37
